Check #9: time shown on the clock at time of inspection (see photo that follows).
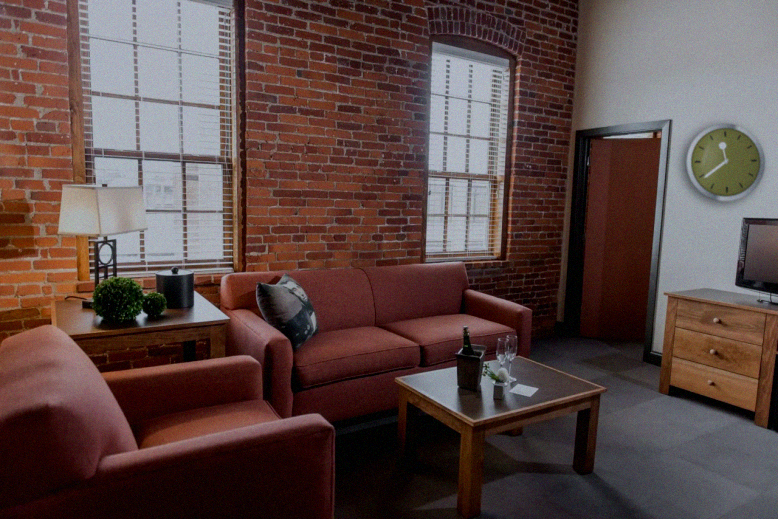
11:39
